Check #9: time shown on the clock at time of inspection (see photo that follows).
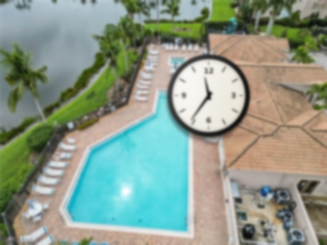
11:36
